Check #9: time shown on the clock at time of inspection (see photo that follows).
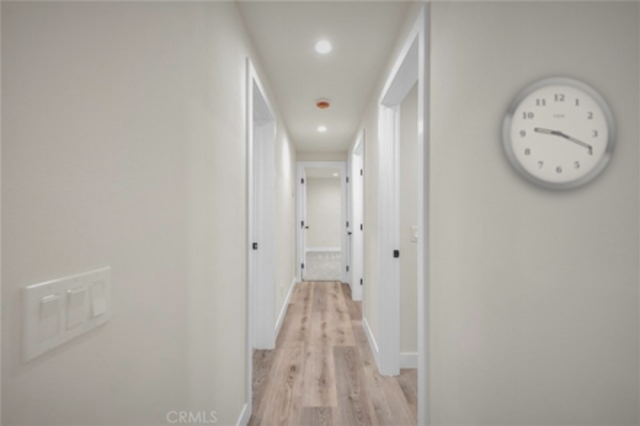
9:19
